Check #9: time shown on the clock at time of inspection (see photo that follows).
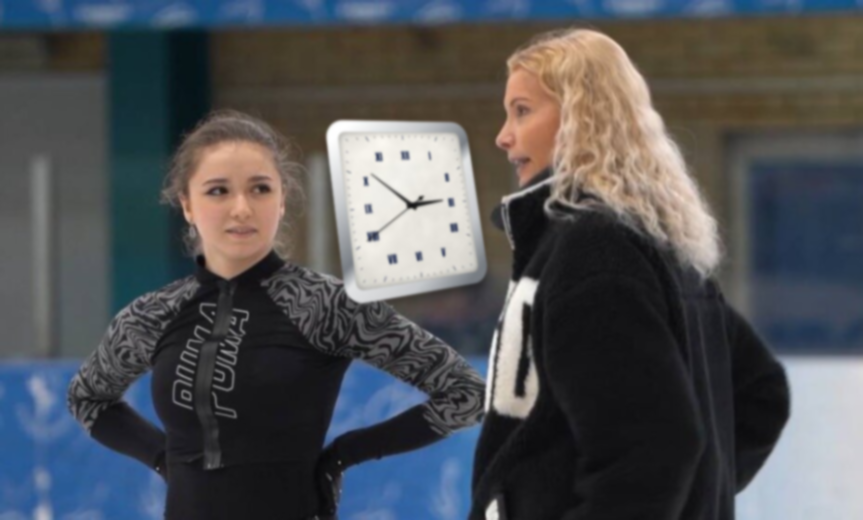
2:51:40
